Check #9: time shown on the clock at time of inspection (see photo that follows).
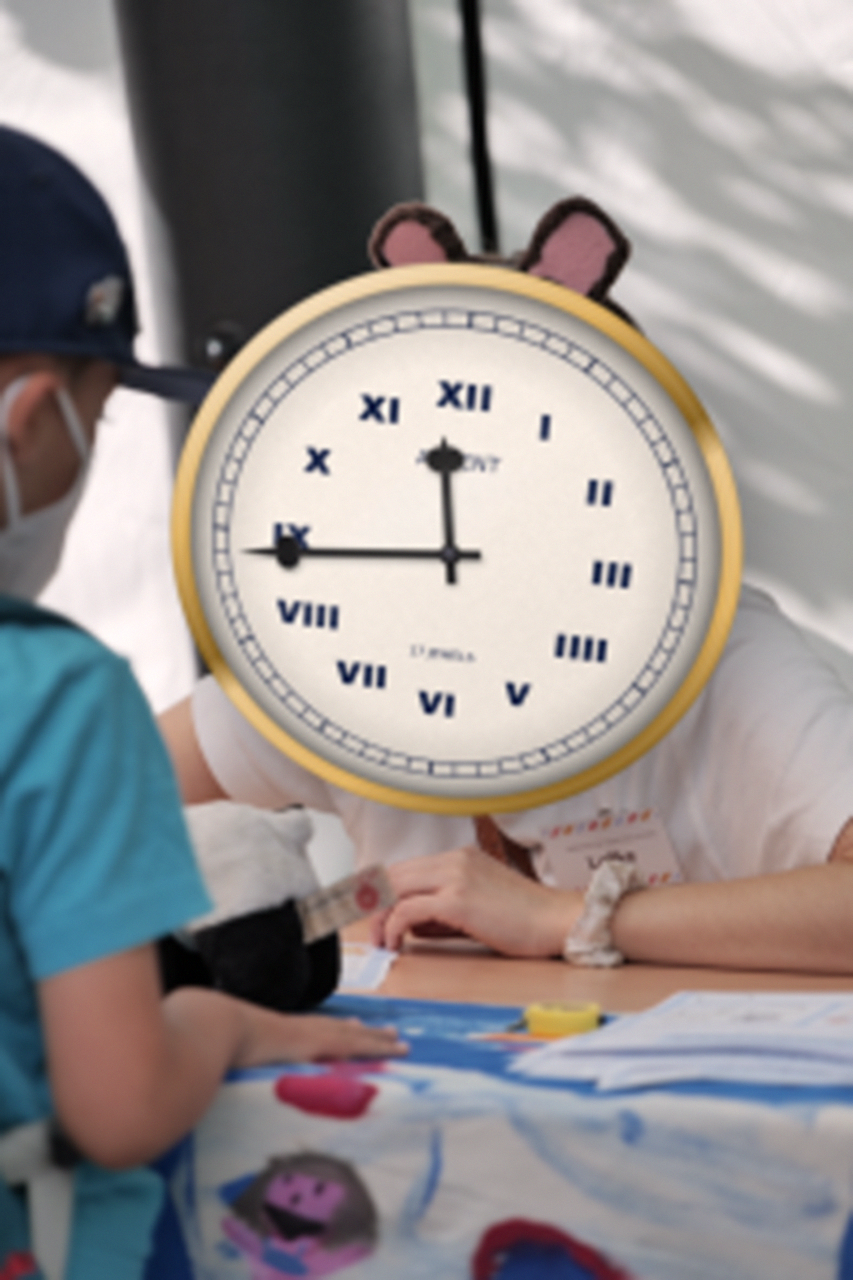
11:44
